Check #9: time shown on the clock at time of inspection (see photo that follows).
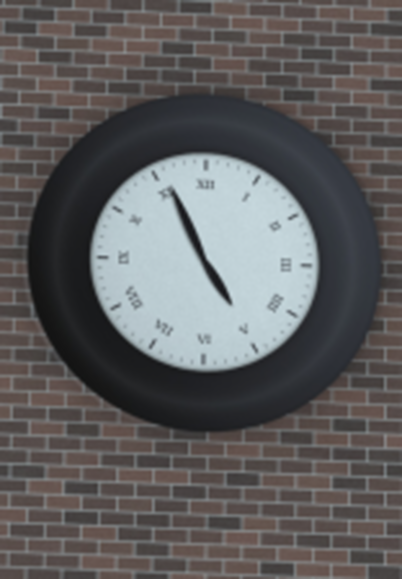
4:56
